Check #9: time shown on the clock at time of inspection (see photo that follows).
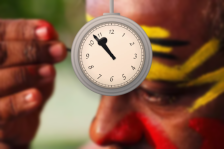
10:53
